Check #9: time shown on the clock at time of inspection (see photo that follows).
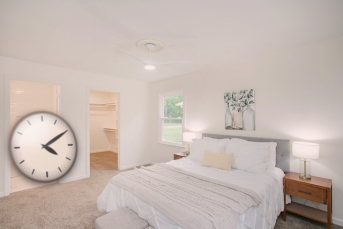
4:10
